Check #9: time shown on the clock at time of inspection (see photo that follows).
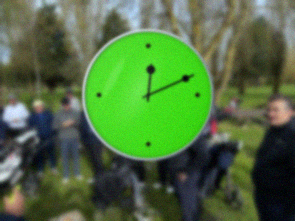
12:11
